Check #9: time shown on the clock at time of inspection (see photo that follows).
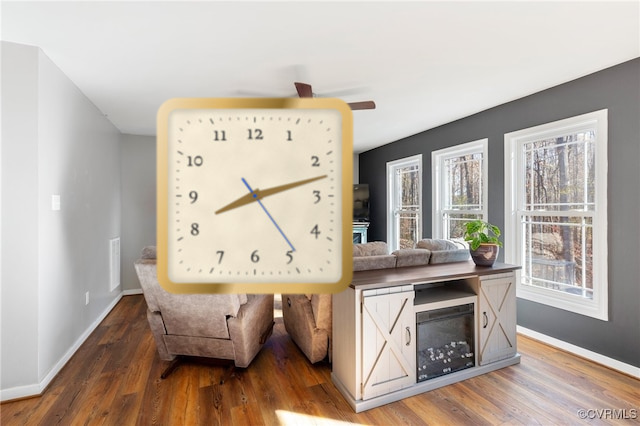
8:12:24
